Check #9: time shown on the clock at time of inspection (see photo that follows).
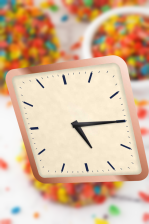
5:15
